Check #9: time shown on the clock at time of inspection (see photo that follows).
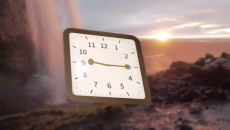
9:15
